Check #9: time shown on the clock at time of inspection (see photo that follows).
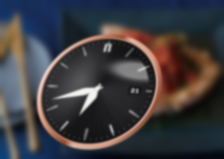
6:42
